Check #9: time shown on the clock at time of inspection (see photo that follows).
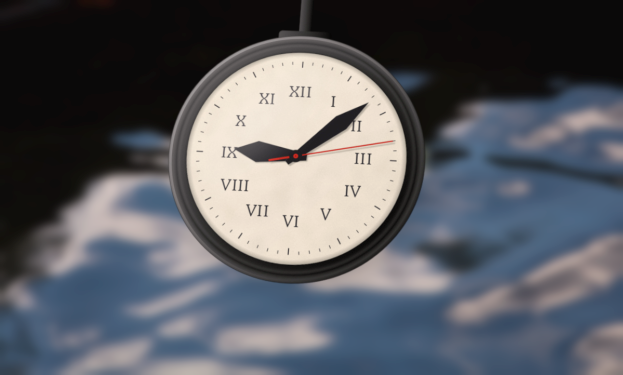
9:08:13
